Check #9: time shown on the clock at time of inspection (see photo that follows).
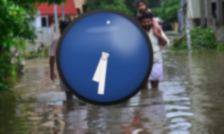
6:30
